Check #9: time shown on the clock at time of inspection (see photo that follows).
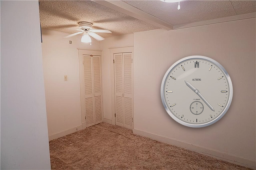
10:23
